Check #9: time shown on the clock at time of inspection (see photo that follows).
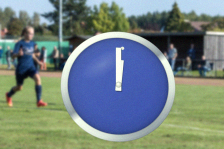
11:59
